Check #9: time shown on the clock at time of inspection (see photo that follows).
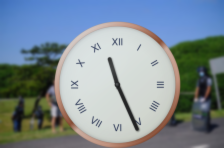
11:26
